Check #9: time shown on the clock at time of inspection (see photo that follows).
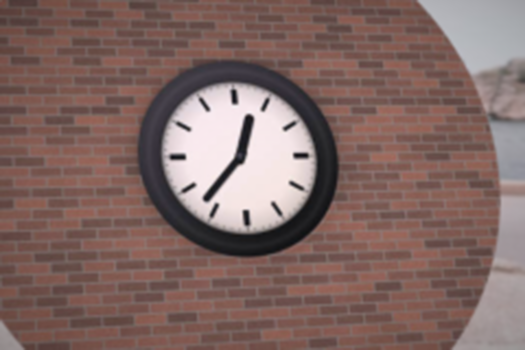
12:37
